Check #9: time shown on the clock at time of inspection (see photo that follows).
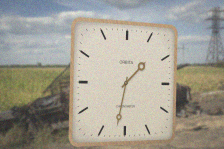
1:32
